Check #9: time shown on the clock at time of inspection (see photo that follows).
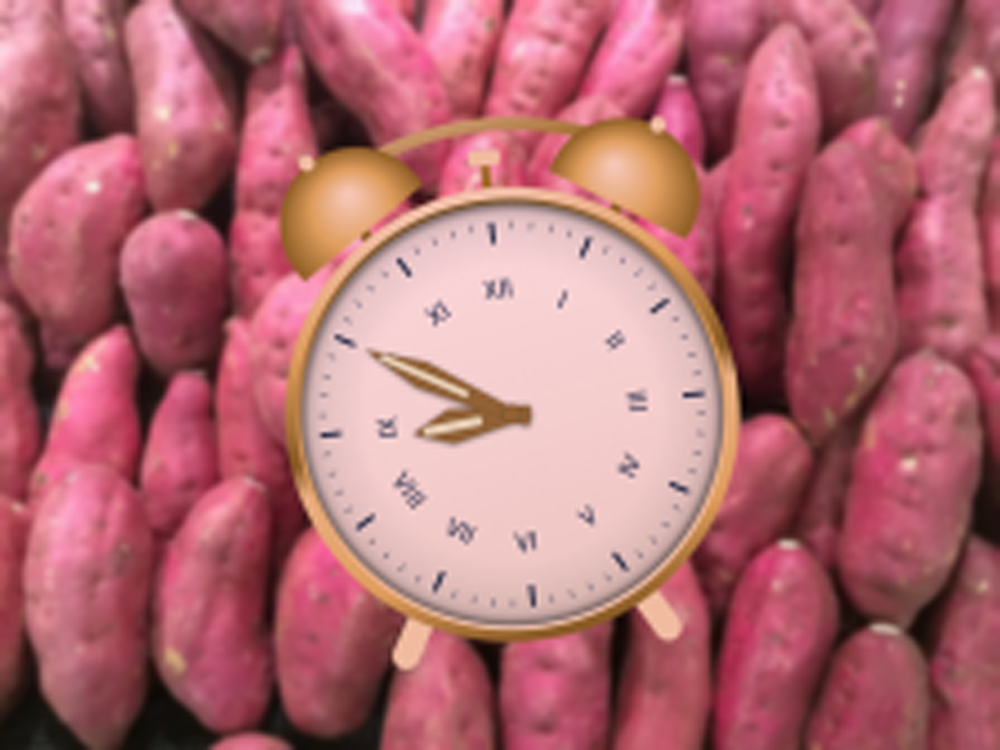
8:50
